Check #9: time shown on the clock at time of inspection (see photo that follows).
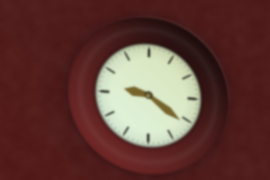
9:21
